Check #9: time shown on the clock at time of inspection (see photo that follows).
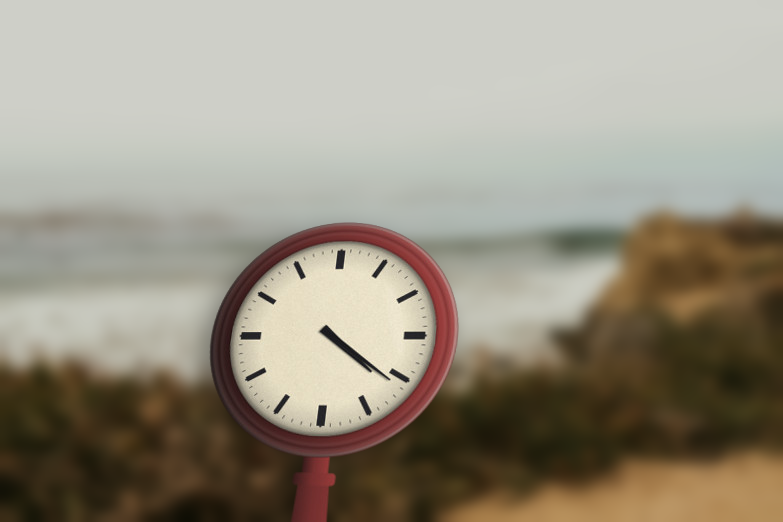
4:21
